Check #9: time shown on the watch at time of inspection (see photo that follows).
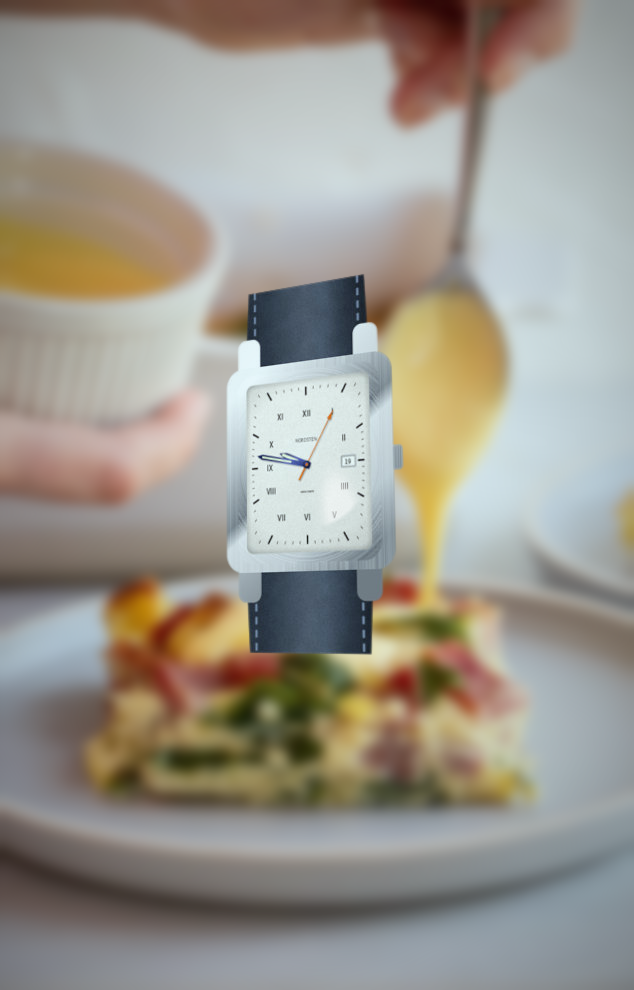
9:47:05
